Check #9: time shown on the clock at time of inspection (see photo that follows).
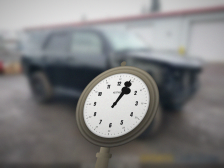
1:04
